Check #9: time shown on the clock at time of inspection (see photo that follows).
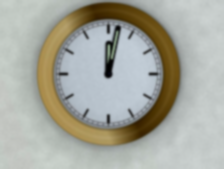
12:02
